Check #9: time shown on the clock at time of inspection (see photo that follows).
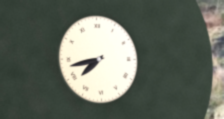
7:43
